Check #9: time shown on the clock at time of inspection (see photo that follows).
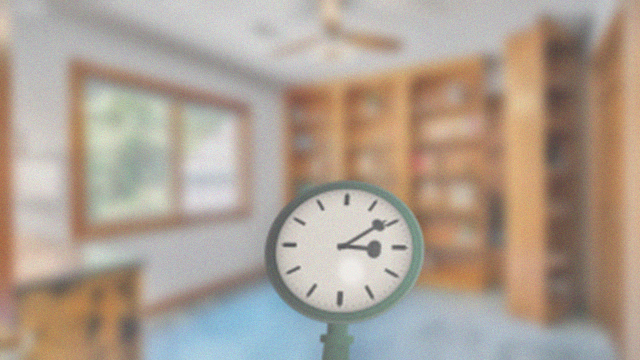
3:09
